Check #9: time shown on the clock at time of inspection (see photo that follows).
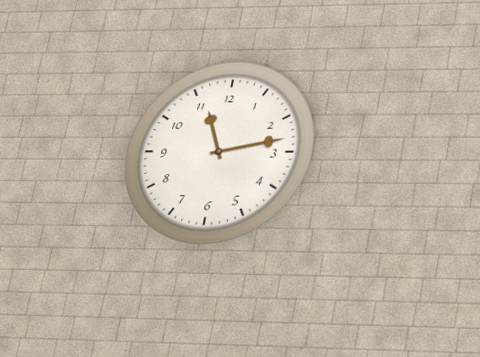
11:13
